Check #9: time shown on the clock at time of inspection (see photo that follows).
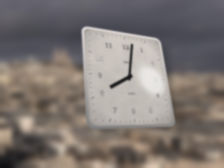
8:02
